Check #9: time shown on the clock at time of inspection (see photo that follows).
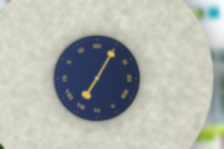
7:05
